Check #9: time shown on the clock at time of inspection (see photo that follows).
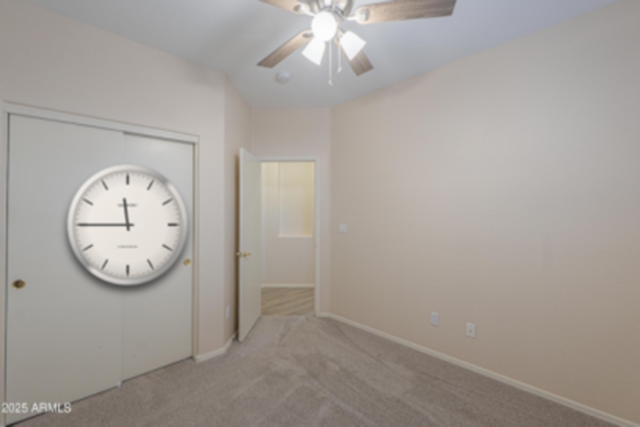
11:45
